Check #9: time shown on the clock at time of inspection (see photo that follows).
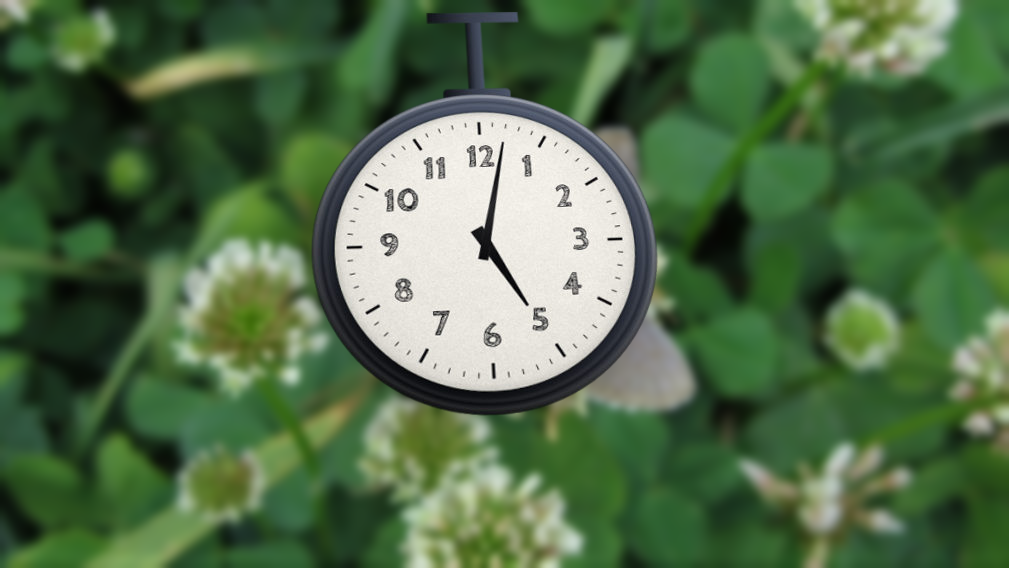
5:02
